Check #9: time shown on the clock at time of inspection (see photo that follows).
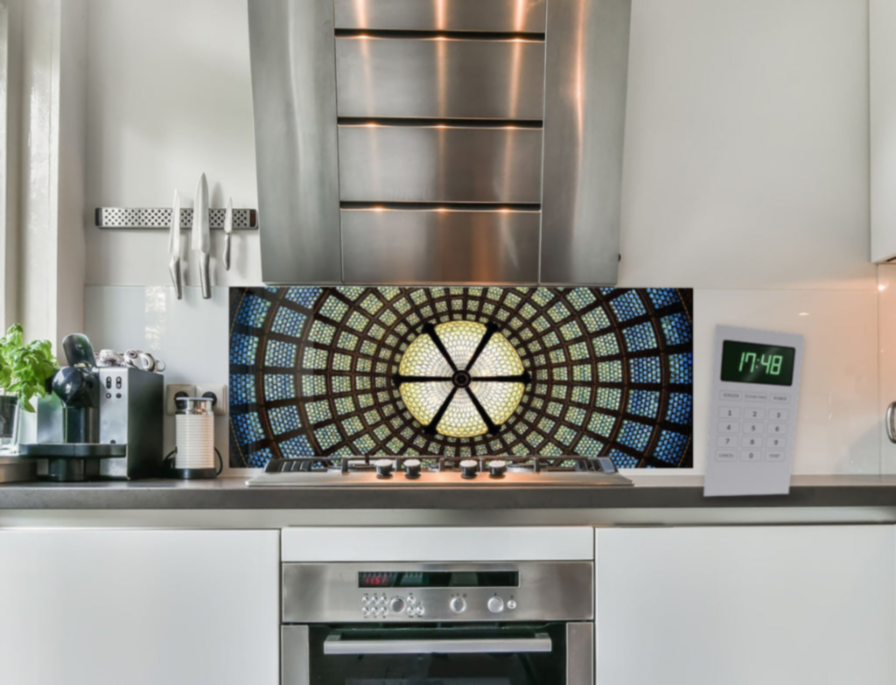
17:48
